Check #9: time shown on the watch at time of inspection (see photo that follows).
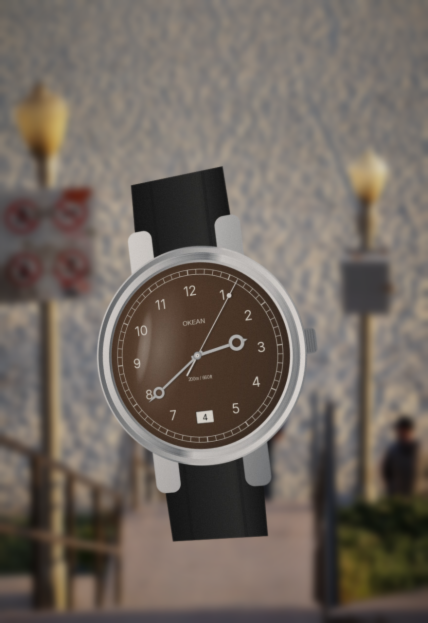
2:39:06
